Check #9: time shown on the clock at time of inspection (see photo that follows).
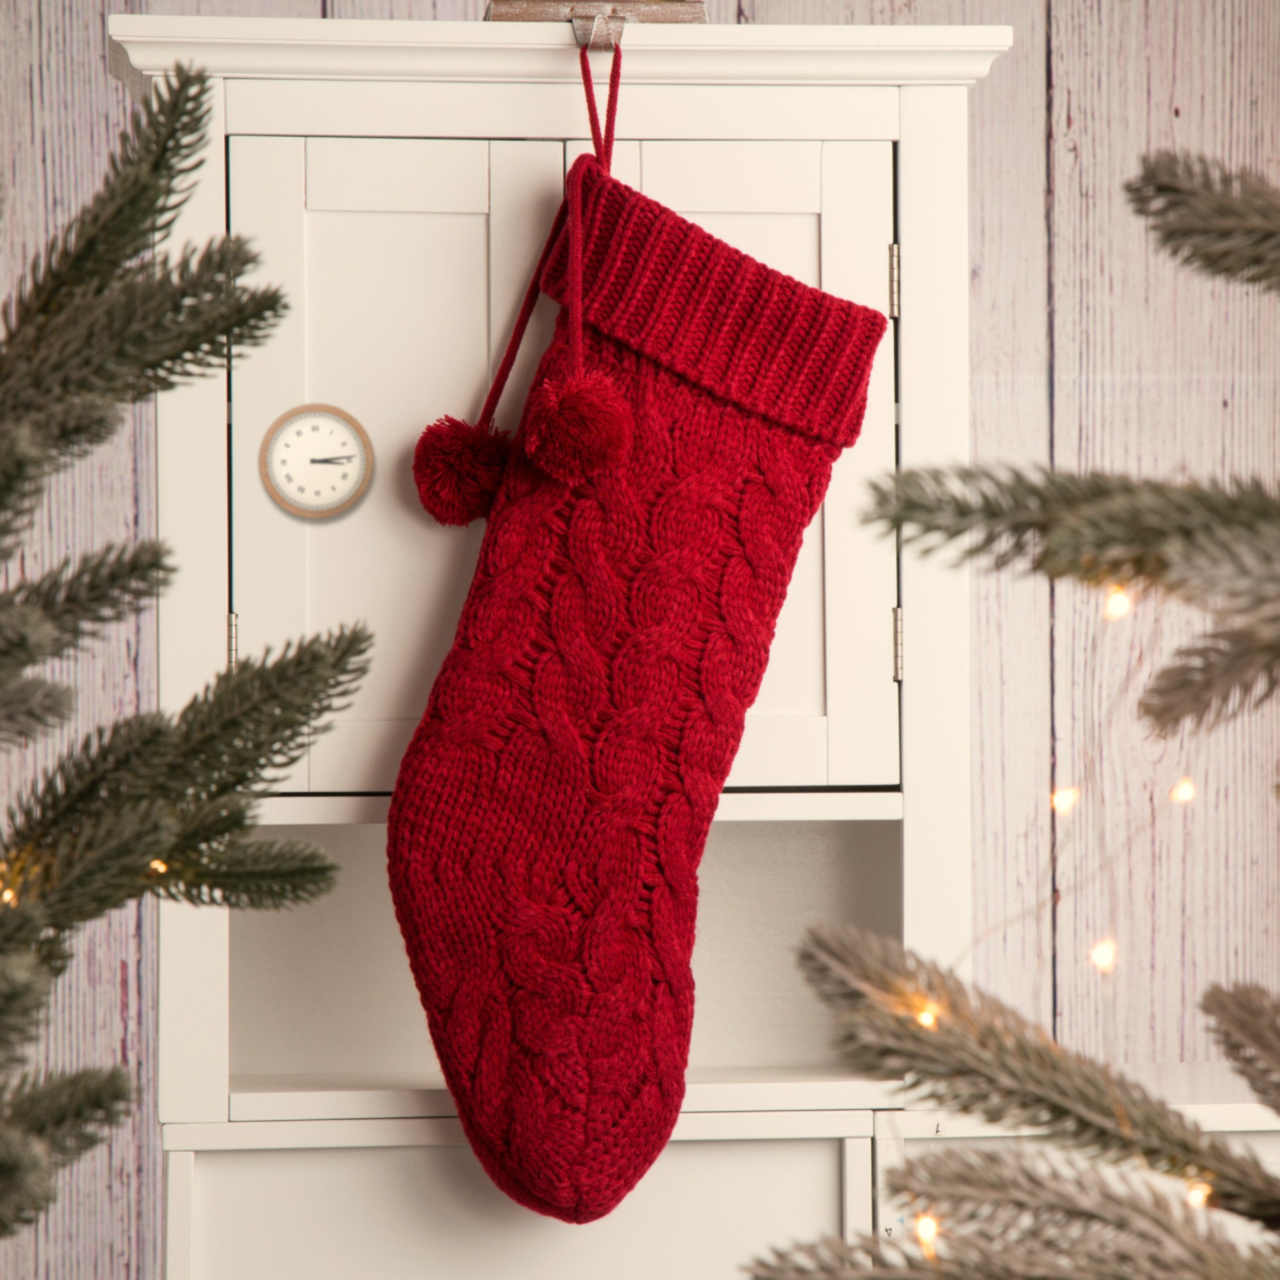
3:14
